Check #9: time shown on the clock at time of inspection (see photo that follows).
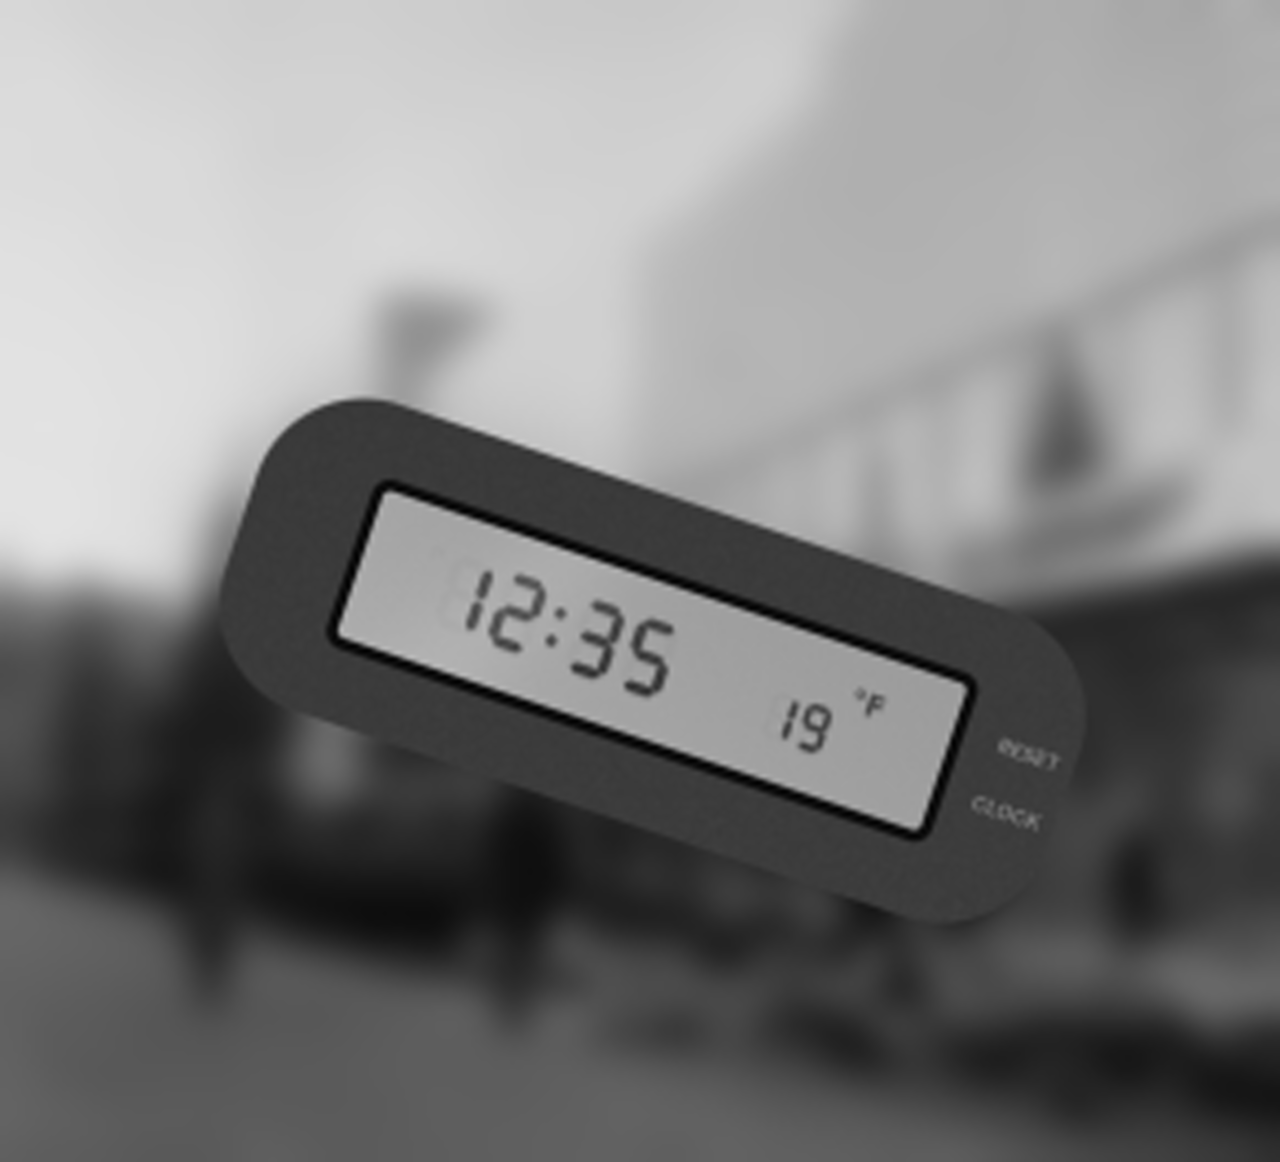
12:35
